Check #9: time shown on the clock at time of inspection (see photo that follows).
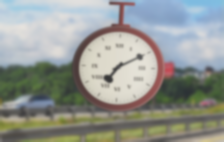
7:10
